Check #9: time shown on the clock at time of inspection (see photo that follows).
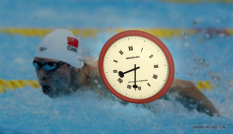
8:32
